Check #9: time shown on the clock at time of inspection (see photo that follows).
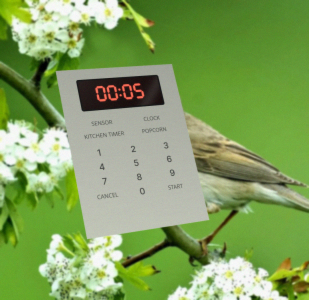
0:05
